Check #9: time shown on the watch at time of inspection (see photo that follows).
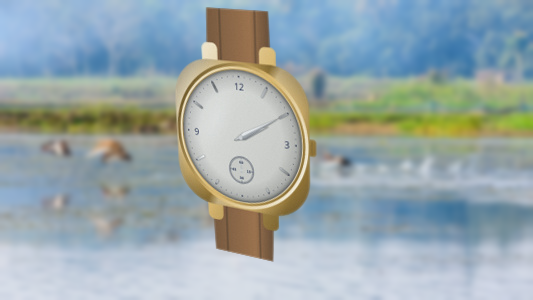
2:10
